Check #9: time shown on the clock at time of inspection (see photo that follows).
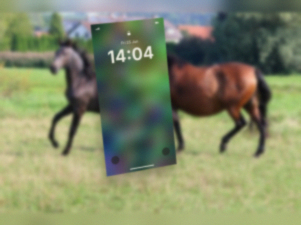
14:04
